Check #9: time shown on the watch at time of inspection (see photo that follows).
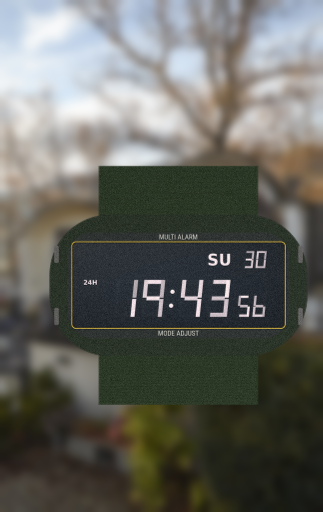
19:43:56
